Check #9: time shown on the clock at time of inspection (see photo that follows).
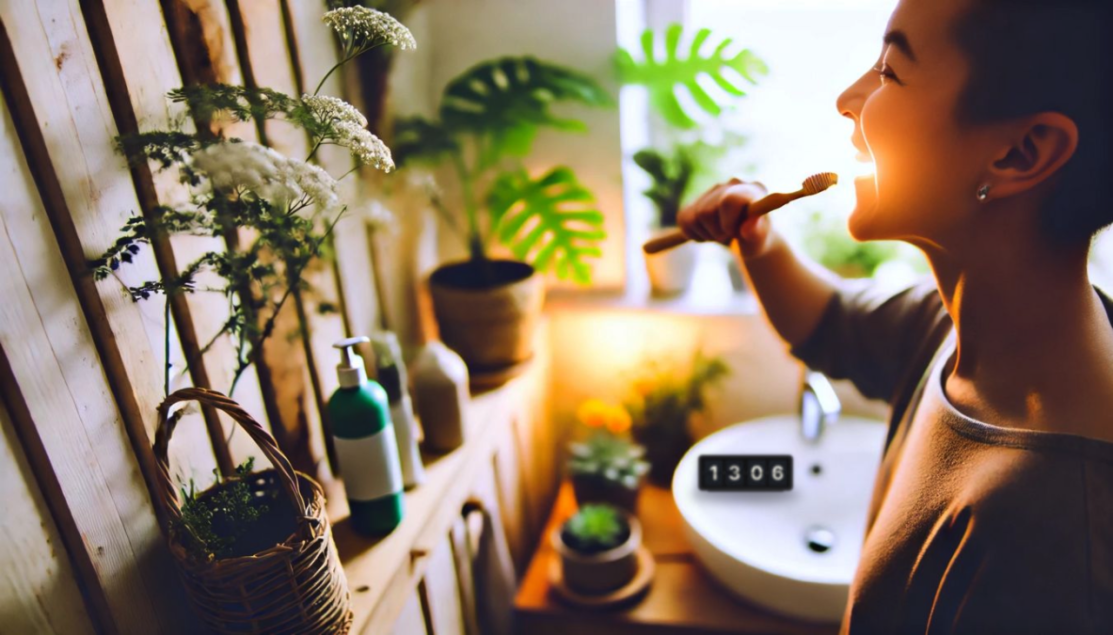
13:06
